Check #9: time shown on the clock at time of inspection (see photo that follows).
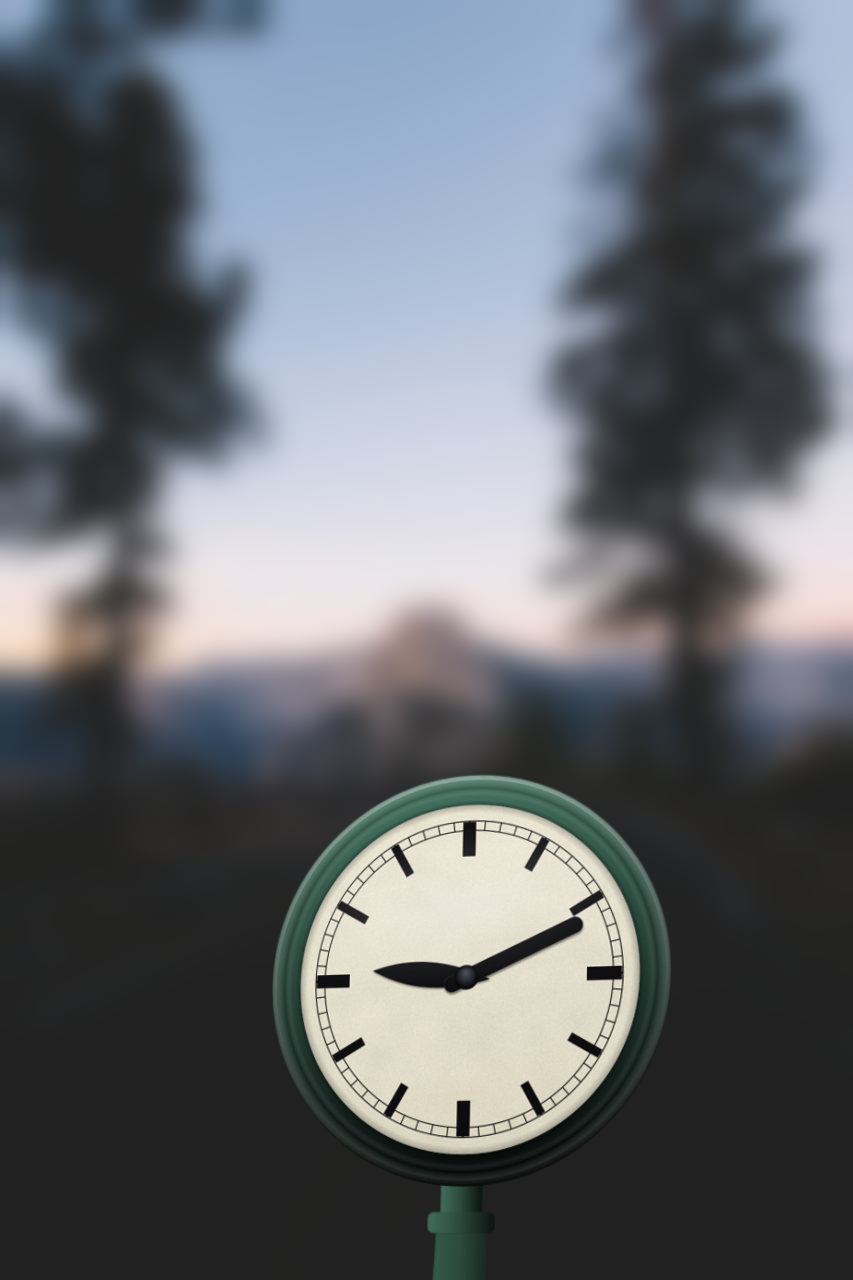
9:11
